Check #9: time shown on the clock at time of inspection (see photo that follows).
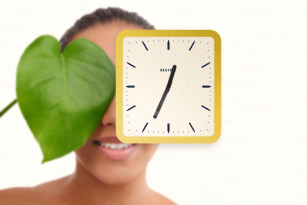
12:34
